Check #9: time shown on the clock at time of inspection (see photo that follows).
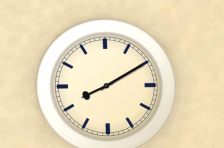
8:10
